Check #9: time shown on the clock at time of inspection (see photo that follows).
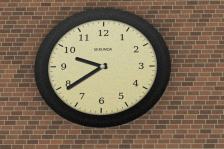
9:39
